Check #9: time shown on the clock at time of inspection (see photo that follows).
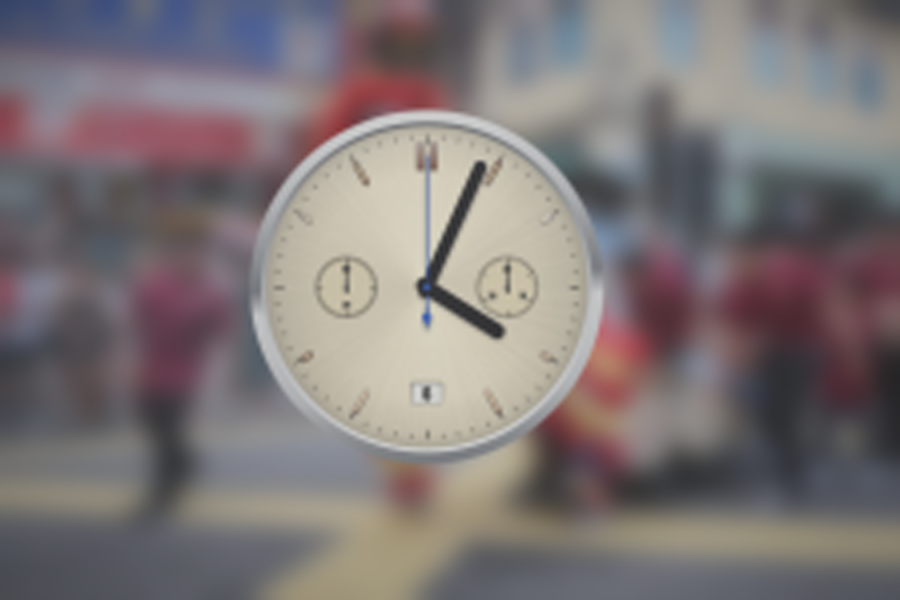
4:04
